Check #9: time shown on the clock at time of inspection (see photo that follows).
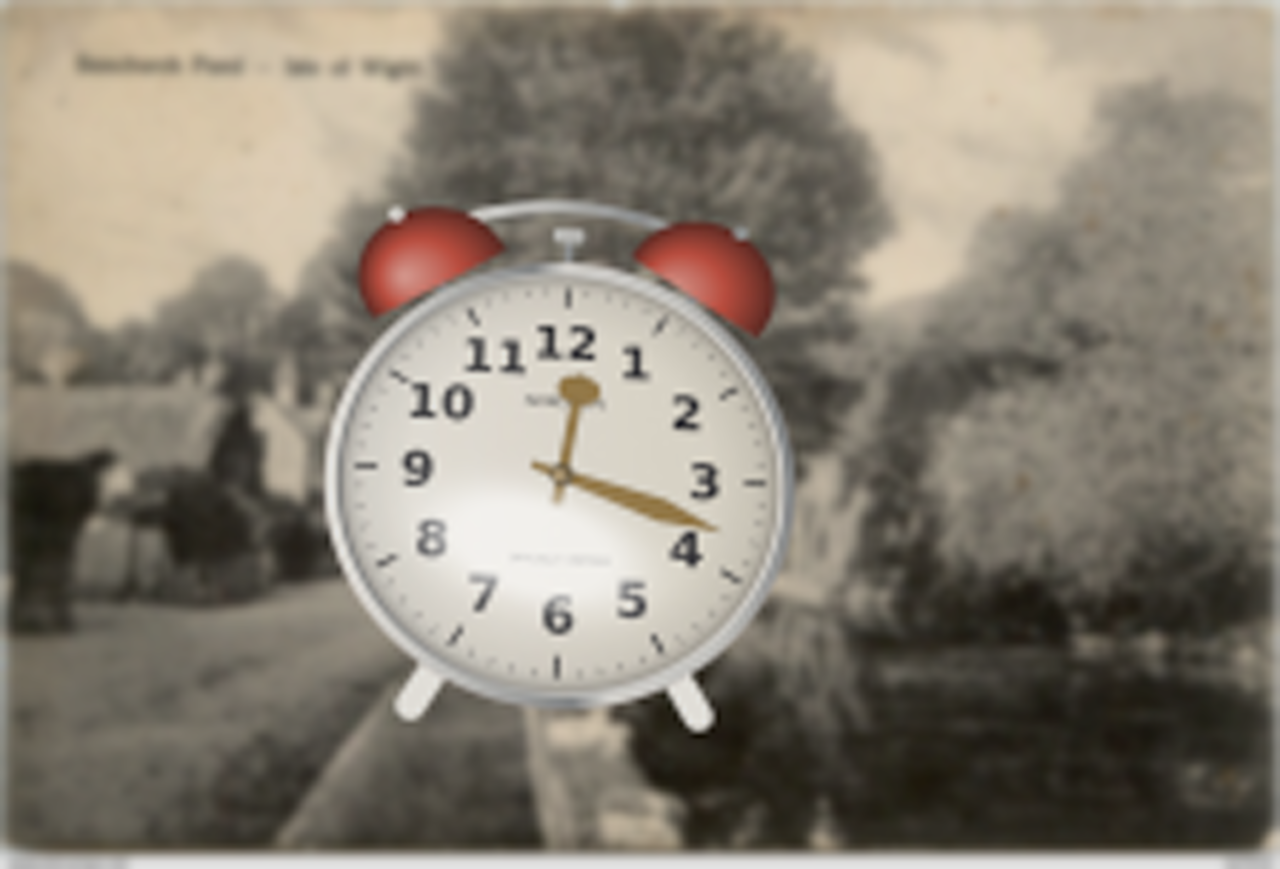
12:18
